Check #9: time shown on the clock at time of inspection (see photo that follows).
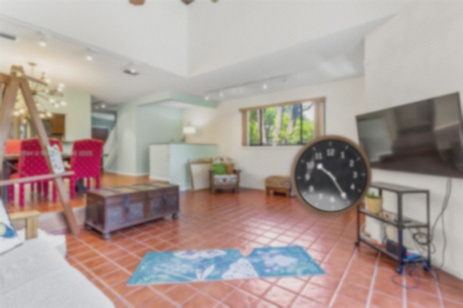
10:25
